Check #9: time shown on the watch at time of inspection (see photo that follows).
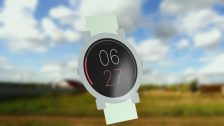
6:27
